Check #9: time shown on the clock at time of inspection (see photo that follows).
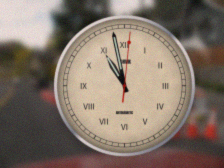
10:58:01
